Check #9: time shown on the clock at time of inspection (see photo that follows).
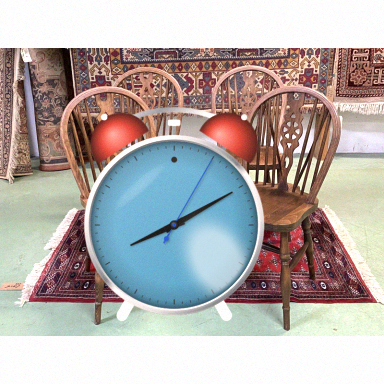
8:10:05
